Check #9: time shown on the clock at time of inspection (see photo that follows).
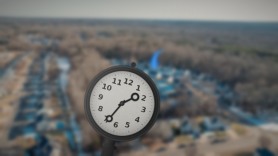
1:34
